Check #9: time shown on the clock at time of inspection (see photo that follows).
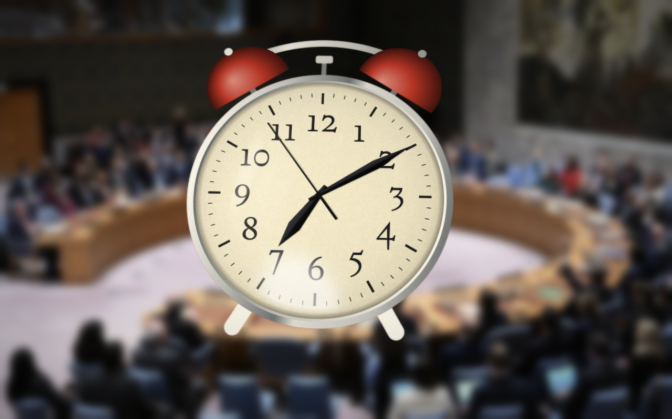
7:09:54
